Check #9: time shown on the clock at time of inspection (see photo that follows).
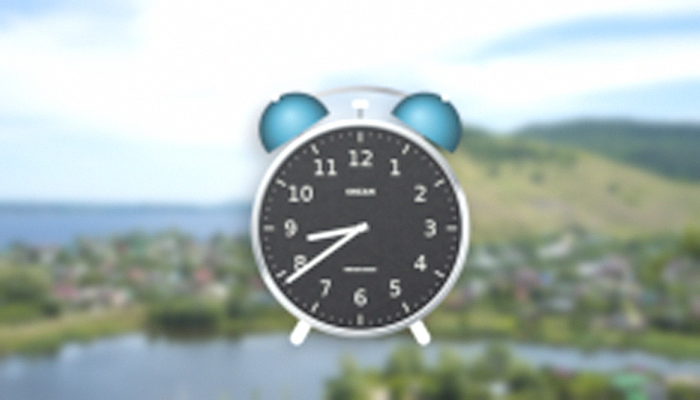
8:39
